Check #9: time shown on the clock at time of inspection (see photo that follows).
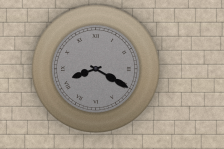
8:20
